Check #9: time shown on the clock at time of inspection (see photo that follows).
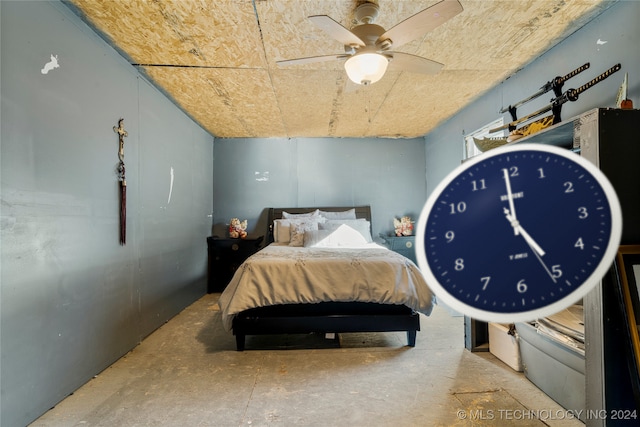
4:59:26
